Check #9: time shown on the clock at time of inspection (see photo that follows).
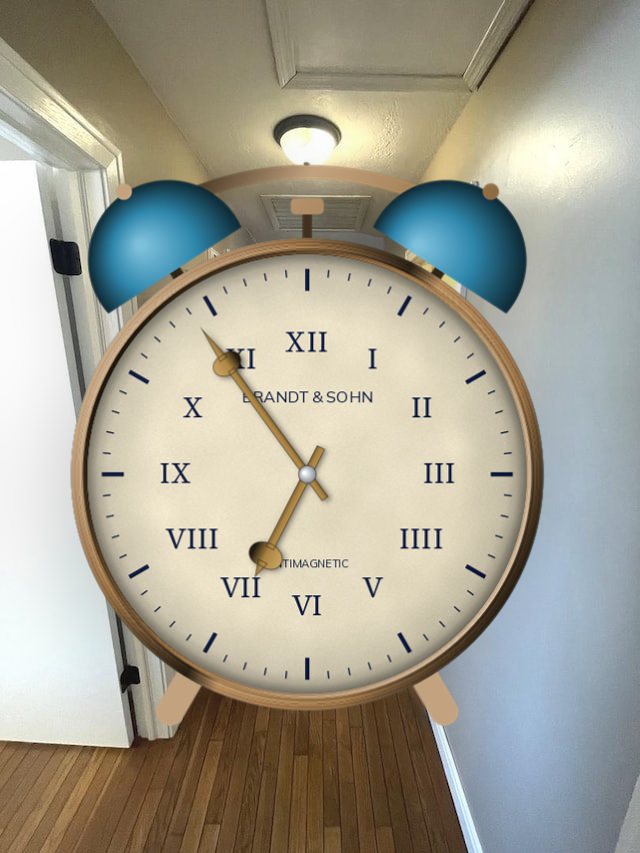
6:54
